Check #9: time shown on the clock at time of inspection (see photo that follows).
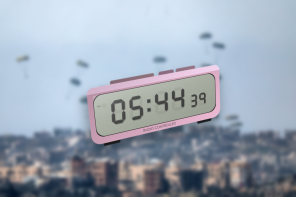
5:44:39
